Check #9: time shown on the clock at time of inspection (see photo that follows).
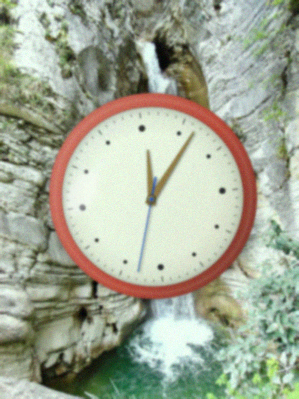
12:06:33
